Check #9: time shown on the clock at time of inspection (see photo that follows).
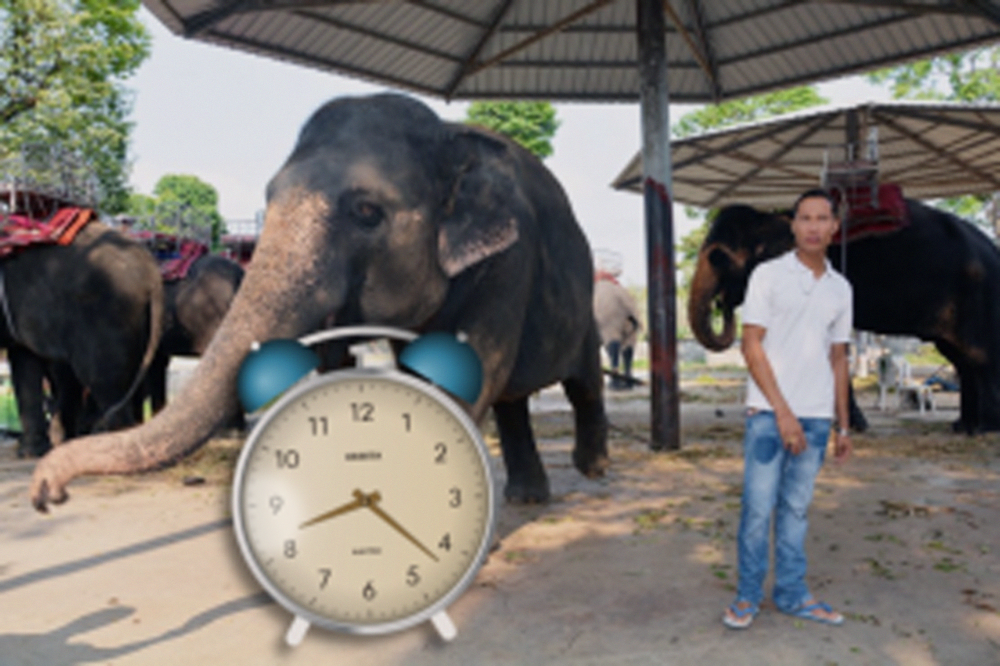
8:22
